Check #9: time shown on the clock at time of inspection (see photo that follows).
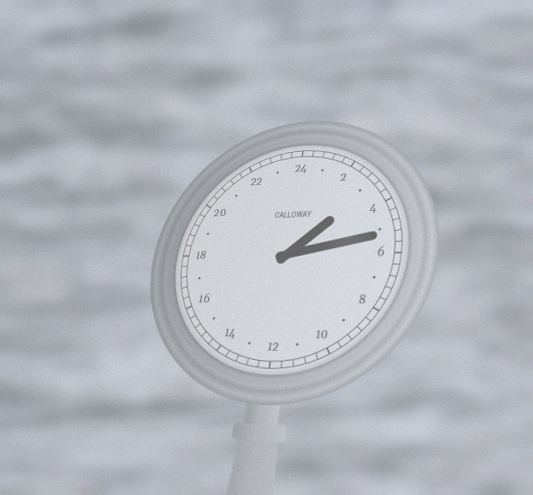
3:13
